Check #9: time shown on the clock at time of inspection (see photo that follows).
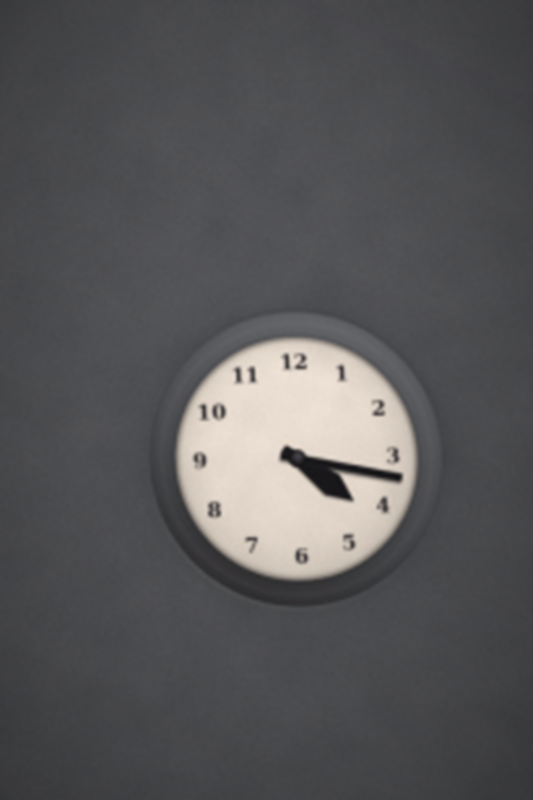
4:17
